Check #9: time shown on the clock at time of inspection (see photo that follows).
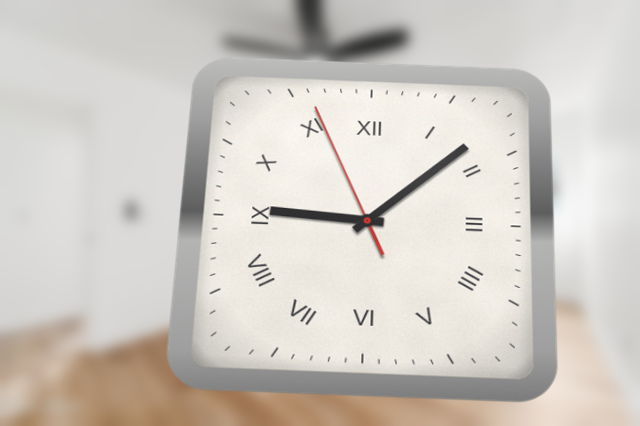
9:07:56
